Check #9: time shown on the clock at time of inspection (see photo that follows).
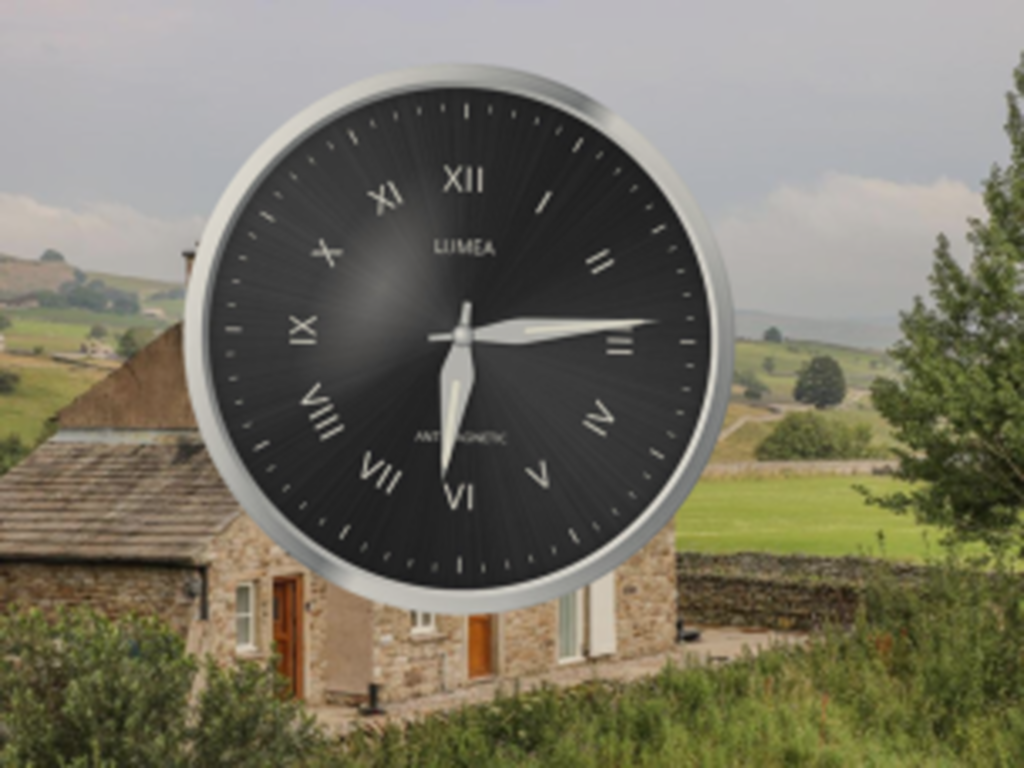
6:14
